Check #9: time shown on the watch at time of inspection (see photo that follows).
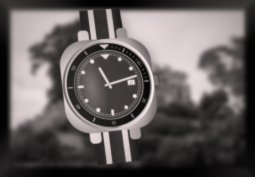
11:13
